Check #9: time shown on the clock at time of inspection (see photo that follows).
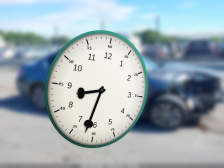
8:32
